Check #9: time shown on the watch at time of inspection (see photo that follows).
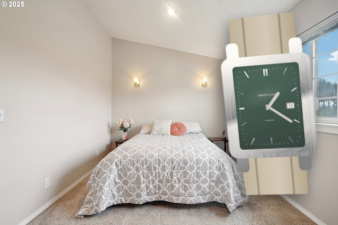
1:21
